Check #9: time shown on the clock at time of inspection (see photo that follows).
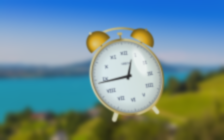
12:44
